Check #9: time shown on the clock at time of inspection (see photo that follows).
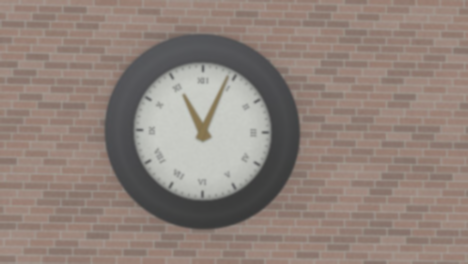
11:04
